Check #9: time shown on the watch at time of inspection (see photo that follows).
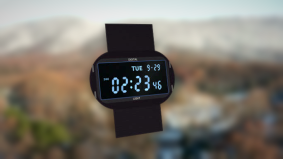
2:23:46
